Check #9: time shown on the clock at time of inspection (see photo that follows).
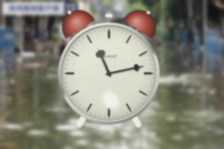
11:13
